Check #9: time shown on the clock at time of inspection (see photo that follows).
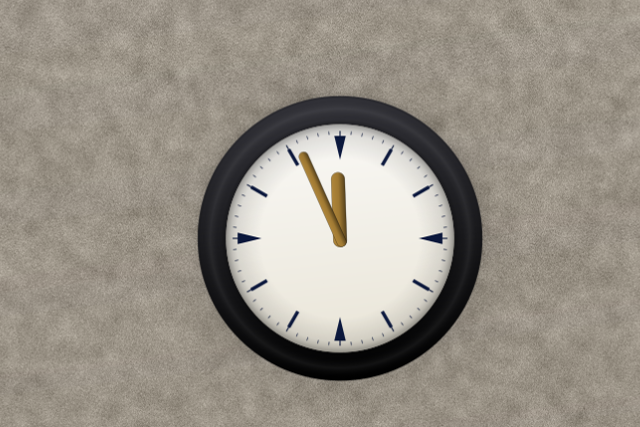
11:56
